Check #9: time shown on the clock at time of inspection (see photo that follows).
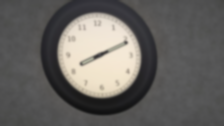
8:11
